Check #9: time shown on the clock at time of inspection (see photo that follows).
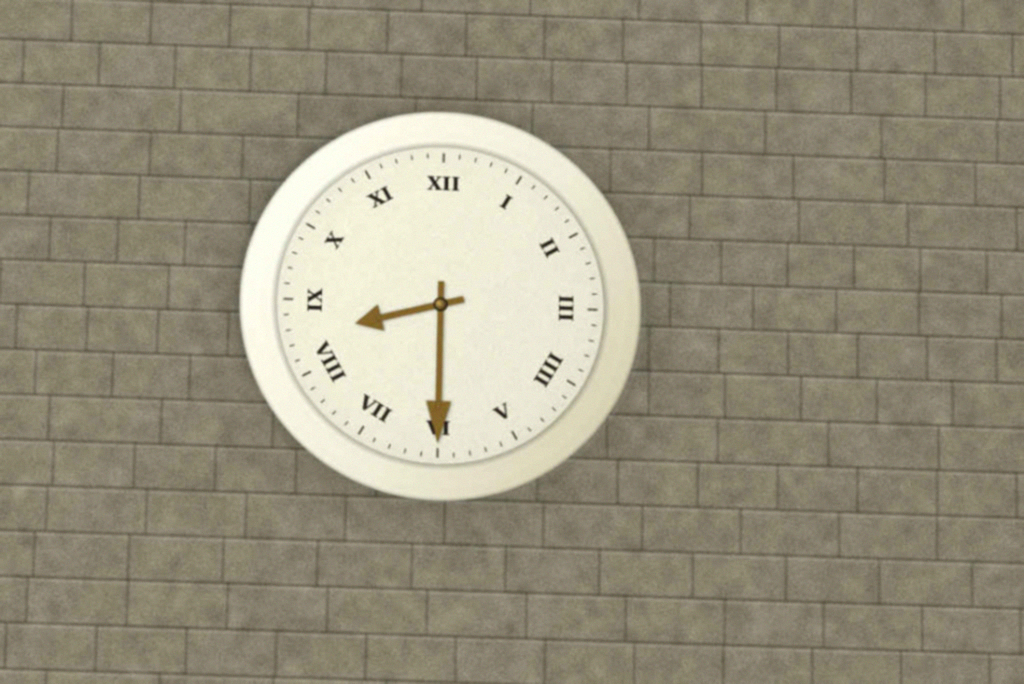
8:30
